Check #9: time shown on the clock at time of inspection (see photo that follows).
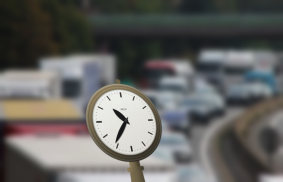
10:36
